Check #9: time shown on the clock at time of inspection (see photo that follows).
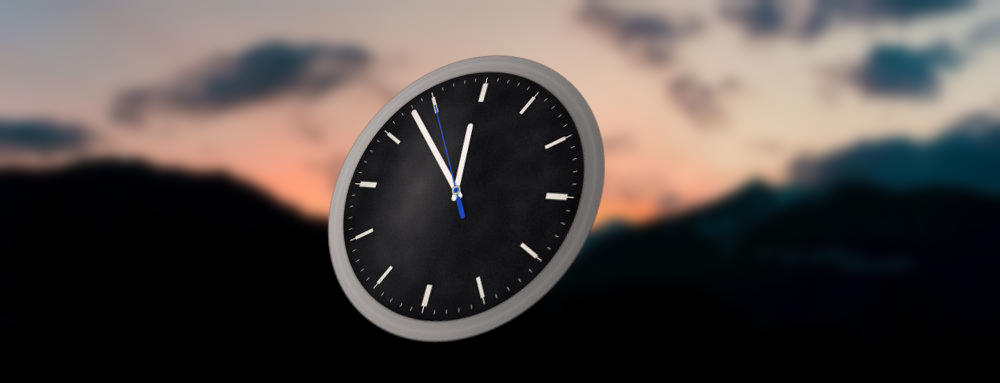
11:52:55
